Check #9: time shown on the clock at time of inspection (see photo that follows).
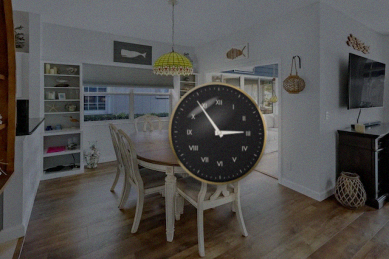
2:54
